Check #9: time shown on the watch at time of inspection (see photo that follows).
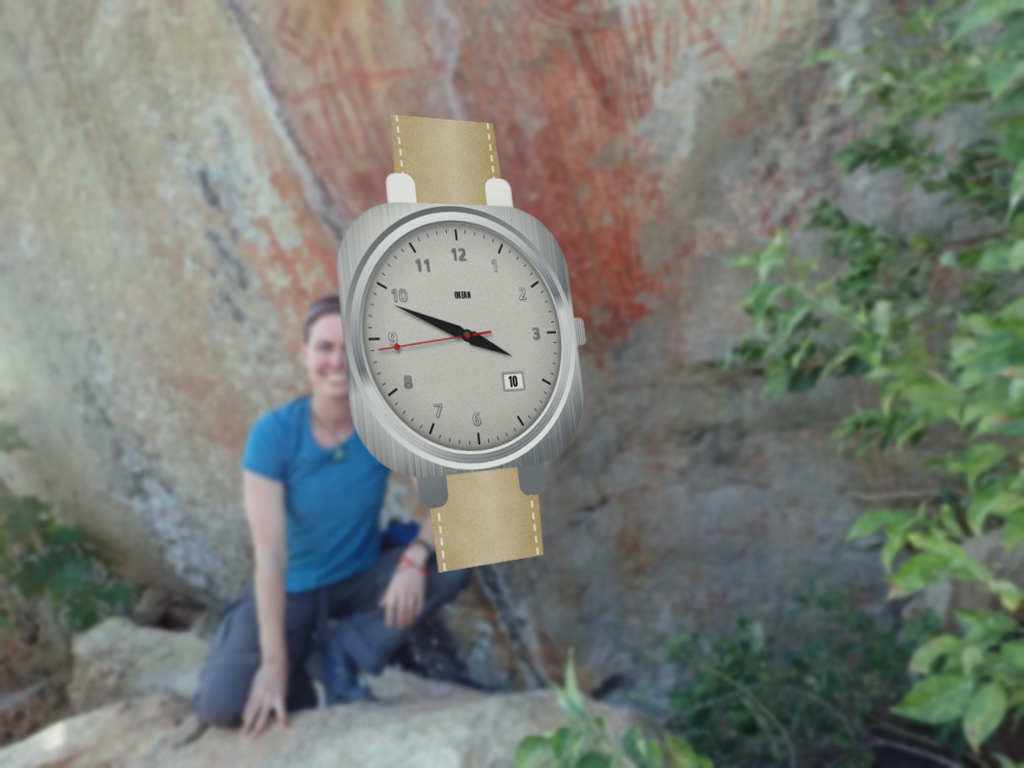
3:48:44
